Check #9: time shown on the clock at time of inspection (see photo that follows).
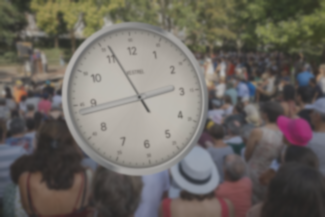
2:43:56
